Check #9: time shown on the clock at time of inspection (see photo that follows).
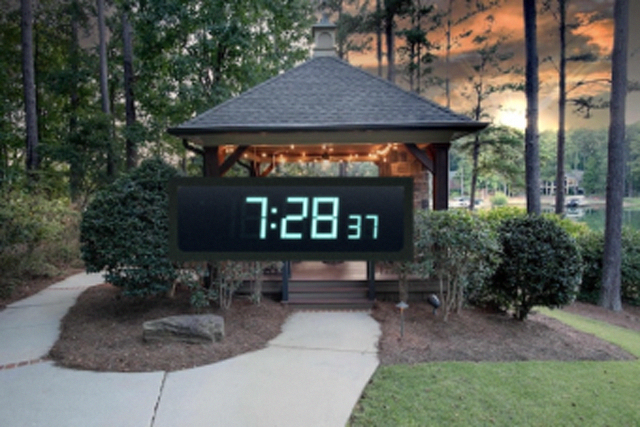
7:28:37
